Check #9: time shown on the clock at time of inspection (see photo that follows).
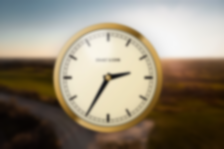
2:35
